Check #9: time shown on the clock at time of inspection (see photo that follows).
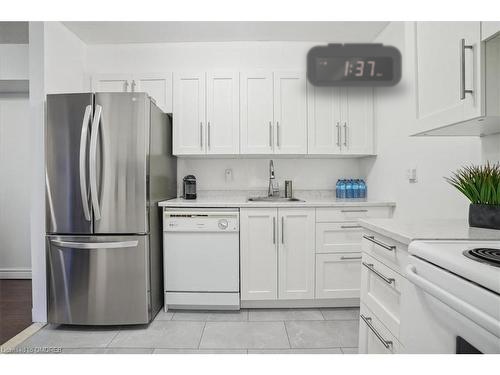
1:37
